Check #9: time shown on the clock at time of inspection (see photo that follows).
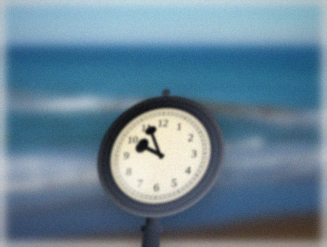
9:56
